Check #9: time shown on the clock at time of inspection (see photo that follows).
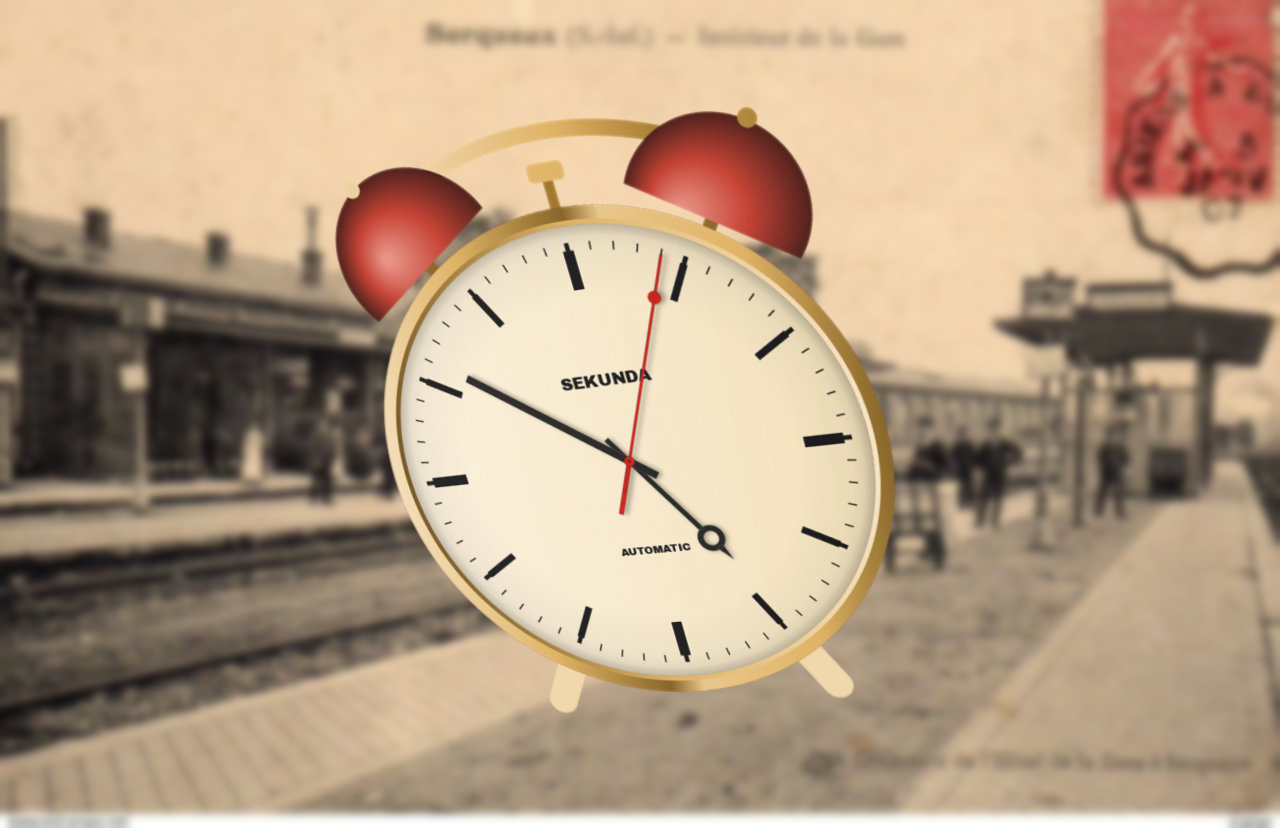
4:51:04
